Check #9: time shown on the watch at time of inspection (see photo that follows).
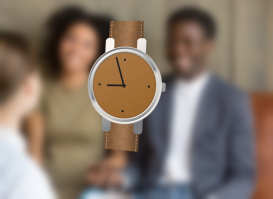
8:57
